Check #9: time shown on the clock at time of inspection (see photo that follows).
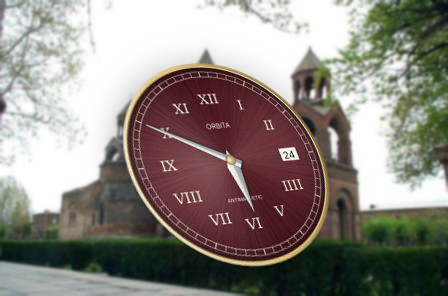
5:50
